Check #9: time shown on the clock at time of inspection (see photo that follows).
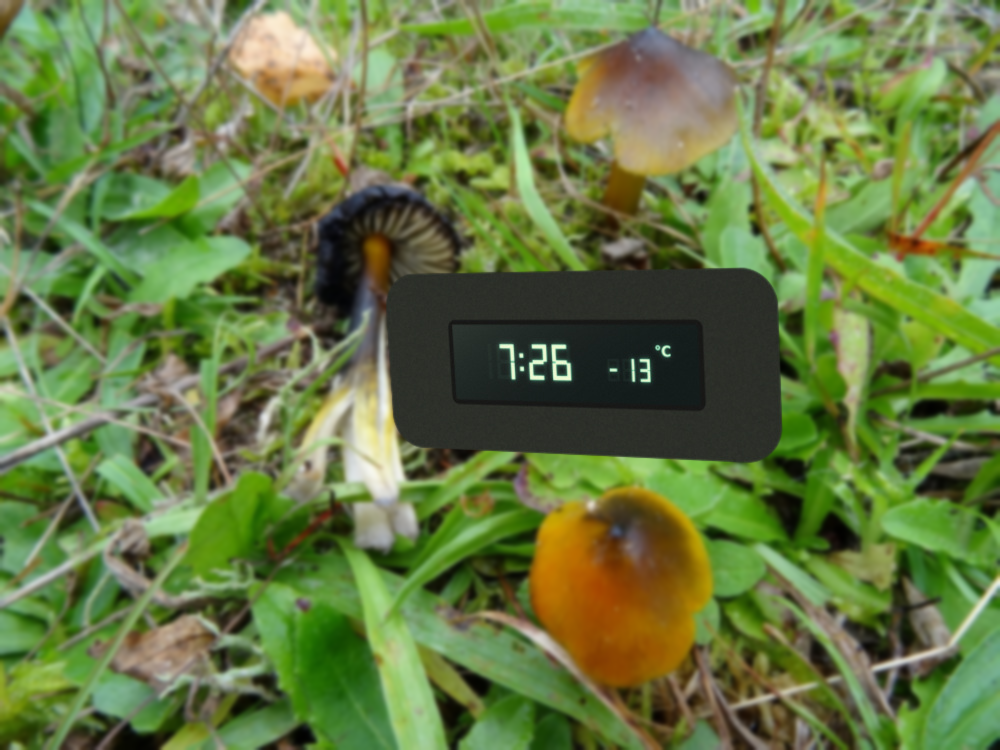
7:26
